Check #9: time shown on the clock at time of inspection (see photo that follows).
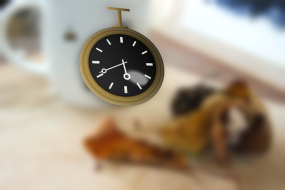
5:41
